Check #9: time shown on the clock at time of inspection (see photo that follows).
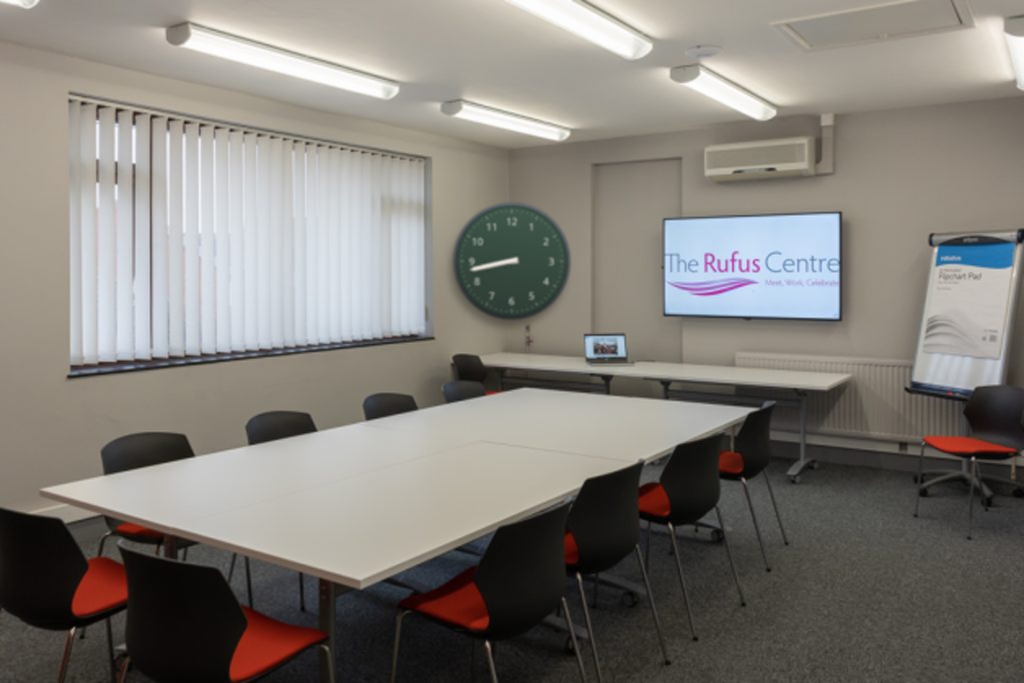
8:43
